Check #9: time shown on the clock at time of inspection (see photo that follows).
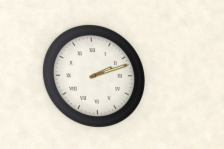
2:12
